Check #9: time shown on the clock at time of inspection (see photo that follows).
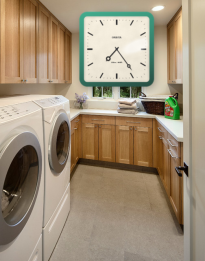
7:24
